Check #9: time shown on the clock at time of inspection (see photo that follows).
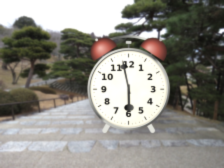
5:58
